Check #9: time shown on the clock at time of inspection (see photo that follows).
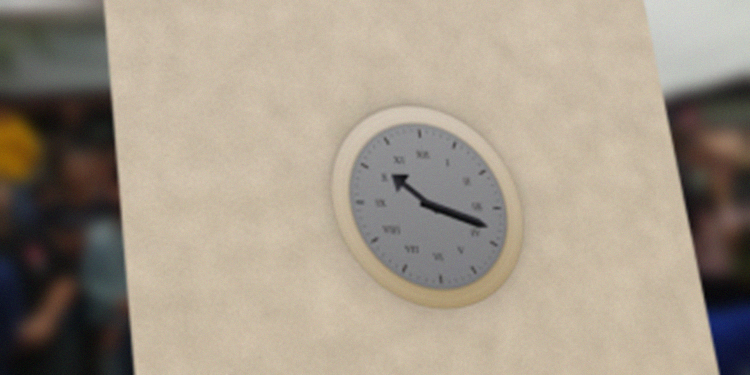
10:18
